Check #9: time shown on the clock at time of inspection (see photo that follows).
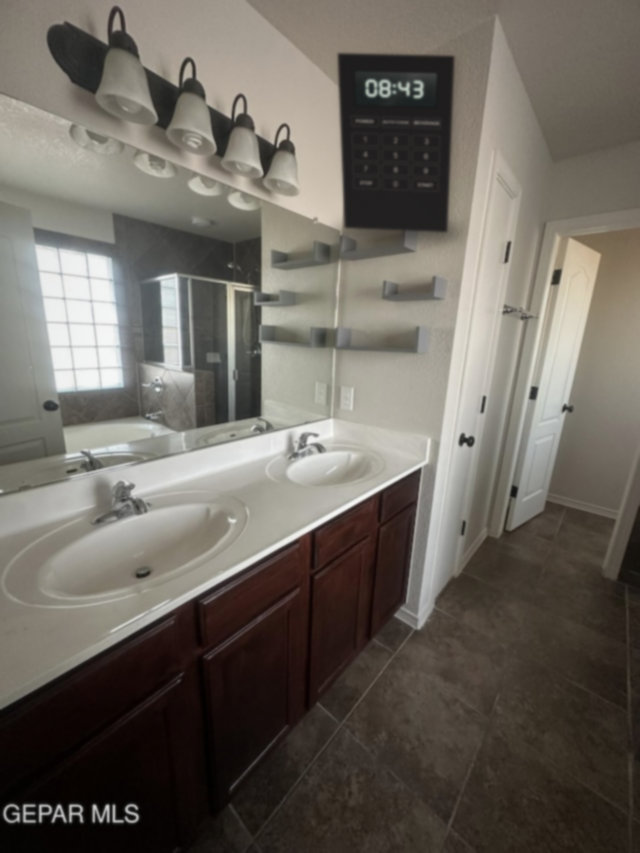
8:43
